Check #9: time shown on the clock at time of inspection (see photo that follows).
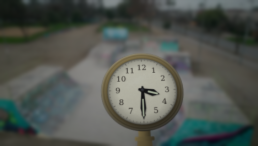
3:30
